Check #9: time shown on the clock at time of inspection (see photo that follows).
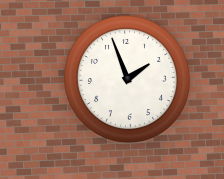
1:57
